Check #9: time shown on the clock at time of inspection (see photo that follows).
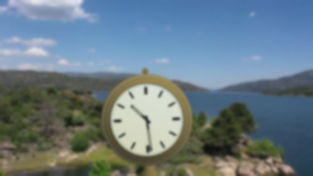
10:29
